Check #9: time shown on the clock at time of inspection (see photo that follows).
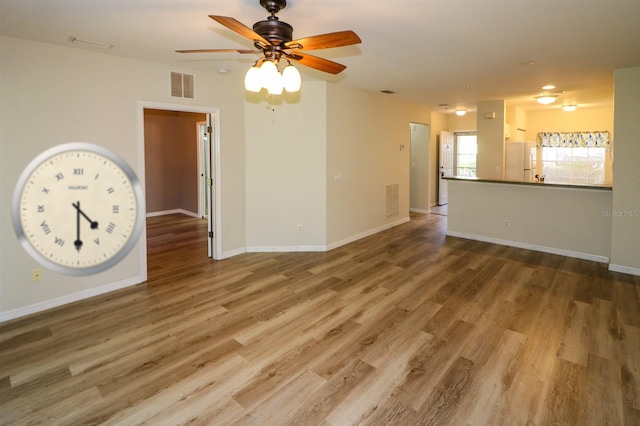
4:30
